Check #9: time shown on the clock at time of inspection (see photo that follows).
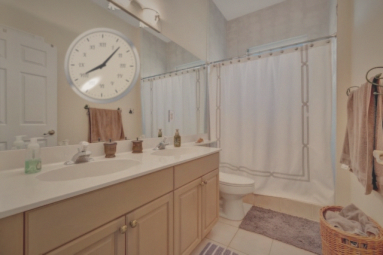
8:07
